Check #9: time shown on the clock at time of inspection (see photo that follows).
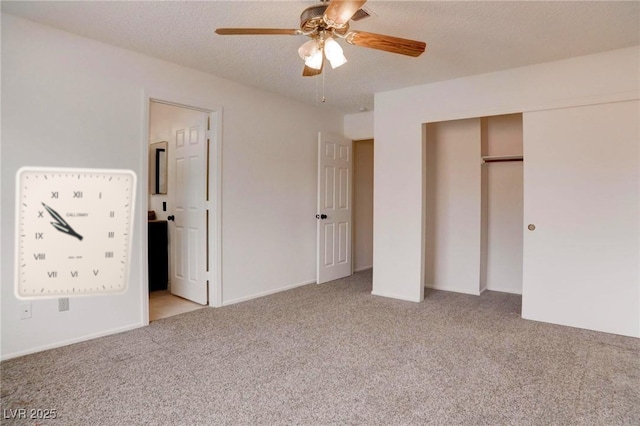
9:52
